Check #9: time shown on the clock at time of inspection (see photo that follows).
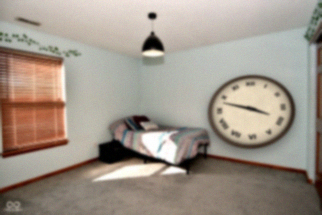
3:48
